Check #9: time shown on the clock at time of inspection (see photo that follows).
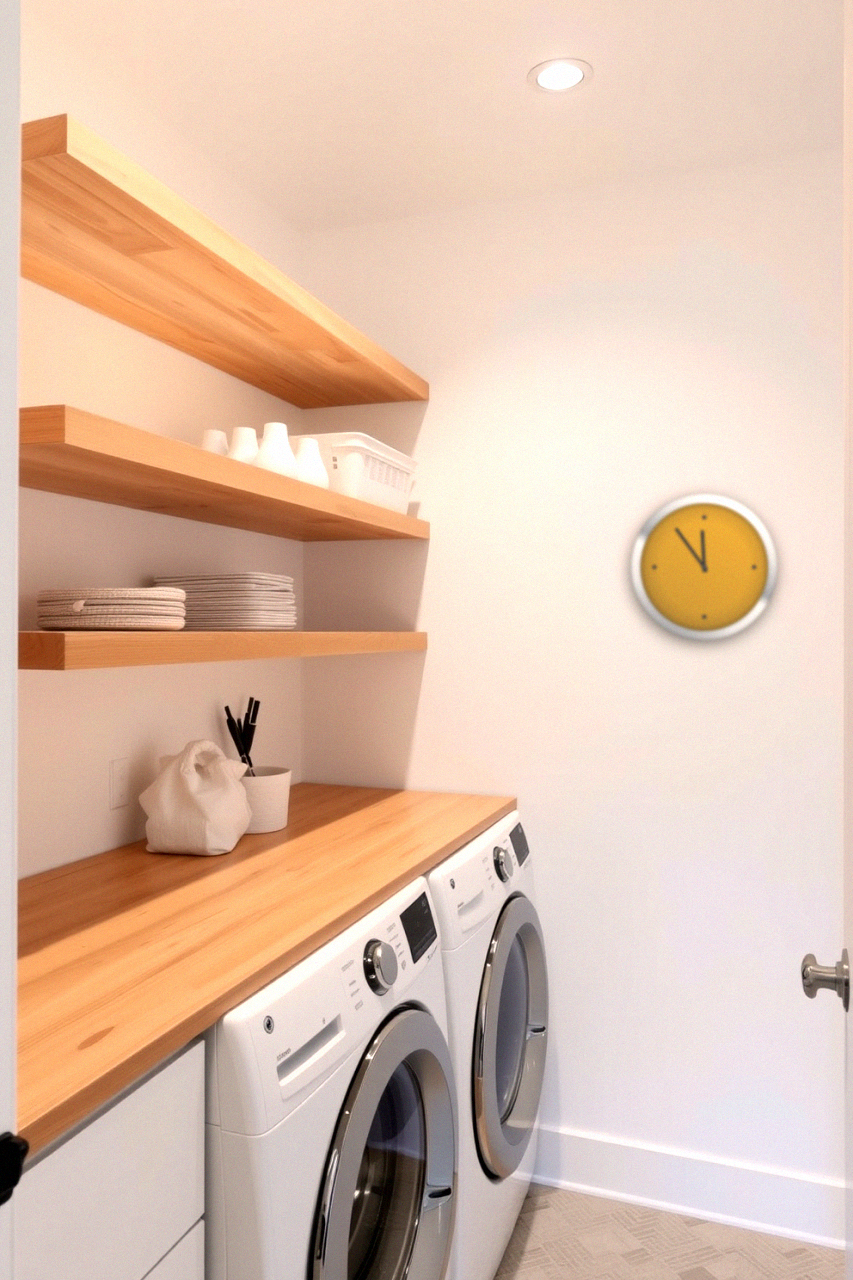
11:54
